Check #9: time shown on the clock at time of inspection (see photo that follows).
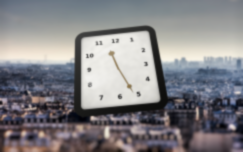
11:26
